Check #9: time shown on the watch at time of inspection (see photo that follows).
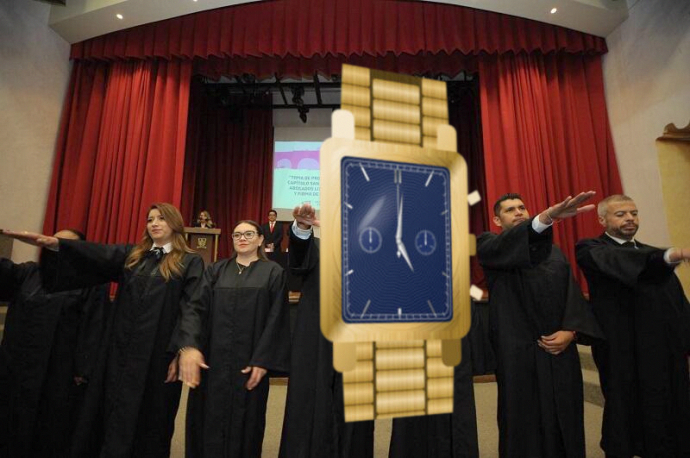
5:01
